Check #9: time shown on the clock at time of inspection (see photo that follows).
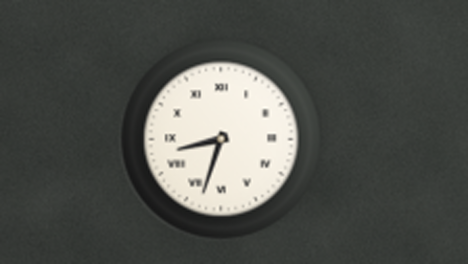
8:33
